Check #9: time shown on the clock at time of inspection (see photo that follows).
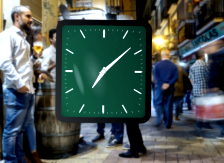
7:08
